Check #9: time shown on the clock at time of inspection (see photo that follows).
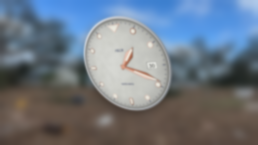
1:19
